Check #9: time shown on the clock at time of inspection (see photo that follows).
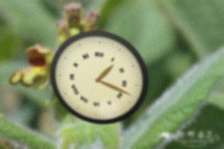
1:18
